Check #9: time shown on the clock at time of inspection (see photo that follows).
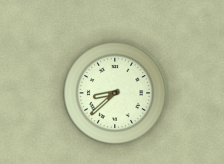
8:38
